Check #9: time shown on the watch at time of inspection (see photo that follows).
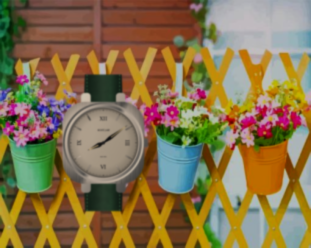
8:09
